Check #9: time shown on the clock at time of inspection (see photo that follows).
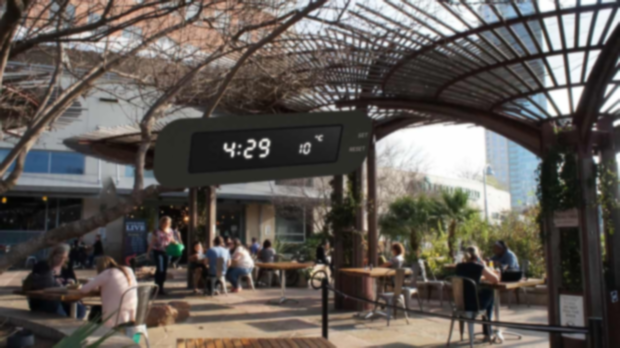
4:29
